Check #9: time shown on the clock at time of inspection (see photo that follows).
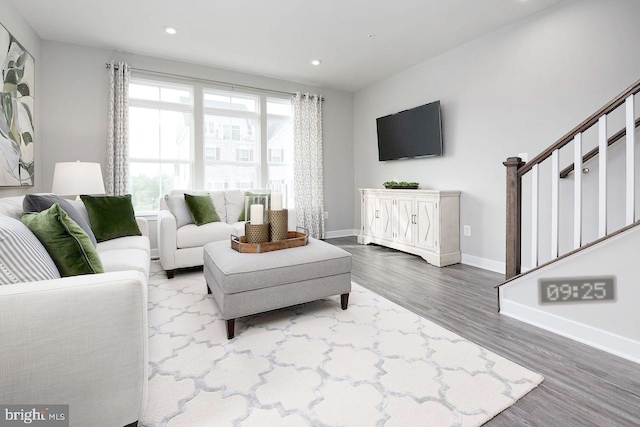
9:25
